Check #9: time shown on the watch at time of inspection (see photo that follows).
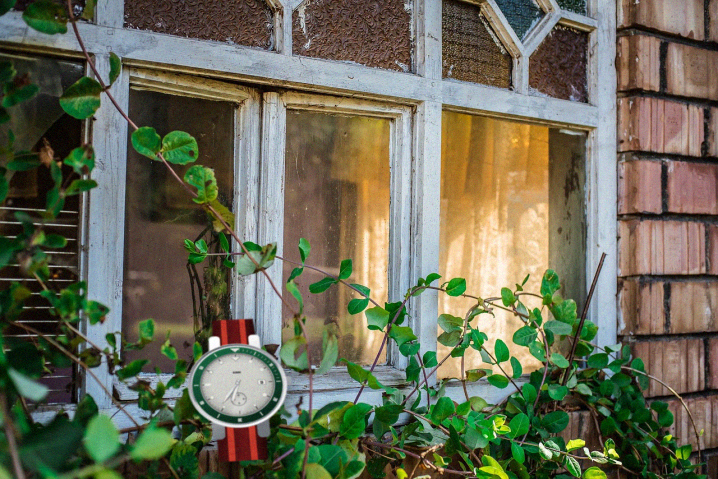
6:36
